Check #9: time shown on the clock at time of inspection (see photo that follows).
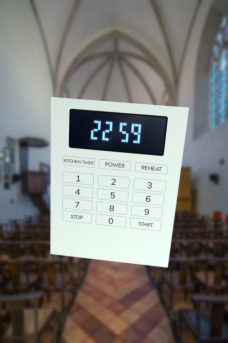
22:59
